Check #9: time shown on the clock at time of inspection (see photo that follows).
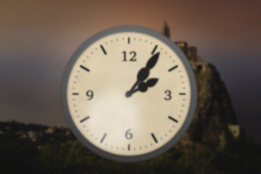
2:06
